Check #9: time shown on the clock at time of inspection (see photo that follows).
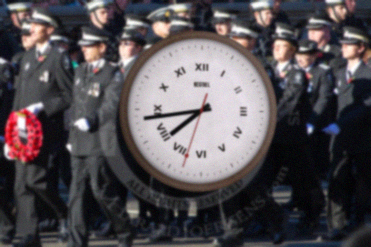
7:43:33
